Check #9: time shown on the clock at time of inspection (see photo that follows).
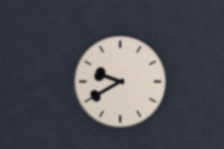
9:40
